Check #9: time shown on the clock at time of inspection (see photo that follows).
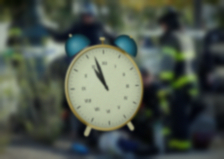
10:57
